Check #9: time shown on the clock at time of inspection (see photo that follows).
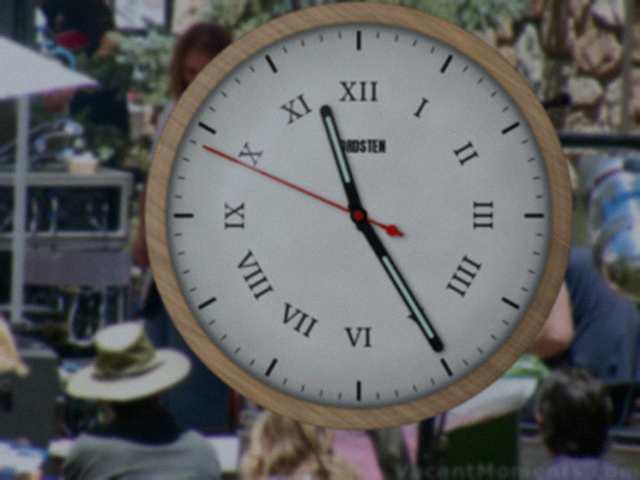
11:24:49
